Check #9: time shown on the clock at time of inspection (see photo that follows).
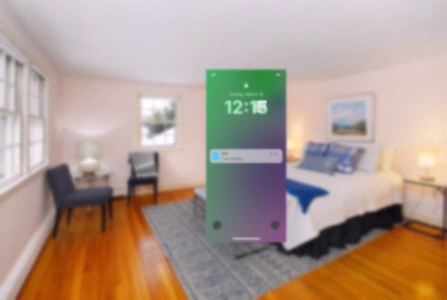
12:15
